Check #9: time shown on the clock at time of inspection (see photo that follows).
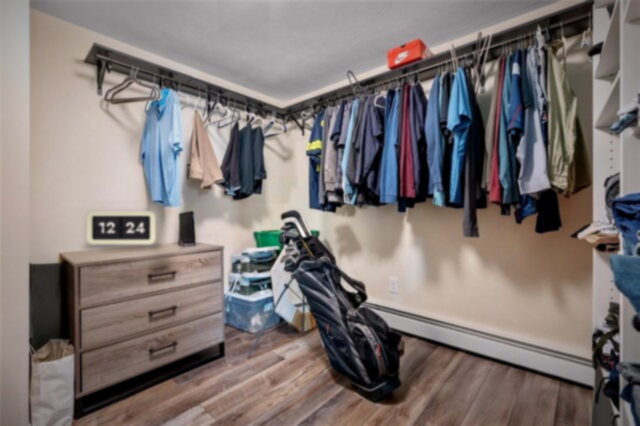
12:24
